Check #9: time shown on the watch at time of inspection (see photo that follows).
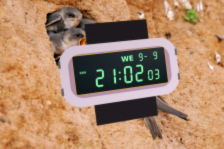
21:02:03
